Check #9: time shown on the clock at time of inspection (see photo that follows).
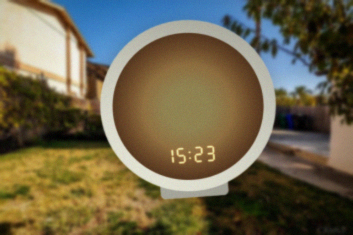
15:23
